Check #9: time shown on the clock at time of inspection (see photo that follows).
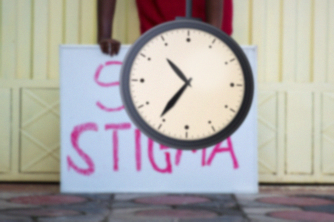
10:36
